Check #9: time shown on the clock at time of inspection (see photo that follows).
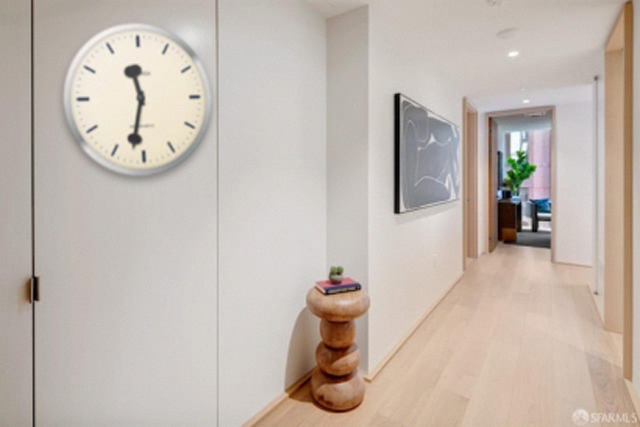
11:32
